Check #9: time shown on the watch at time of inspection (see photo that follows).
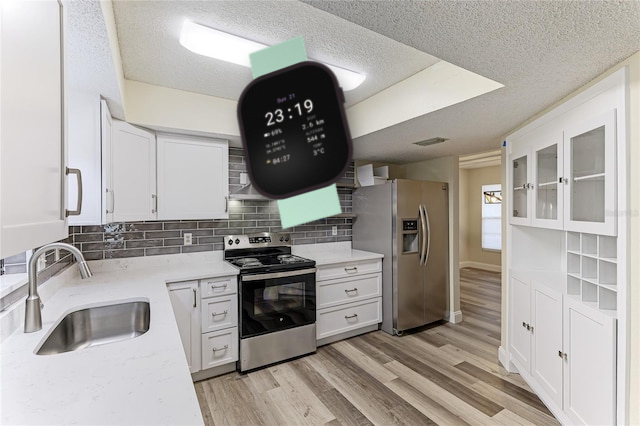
23:19
